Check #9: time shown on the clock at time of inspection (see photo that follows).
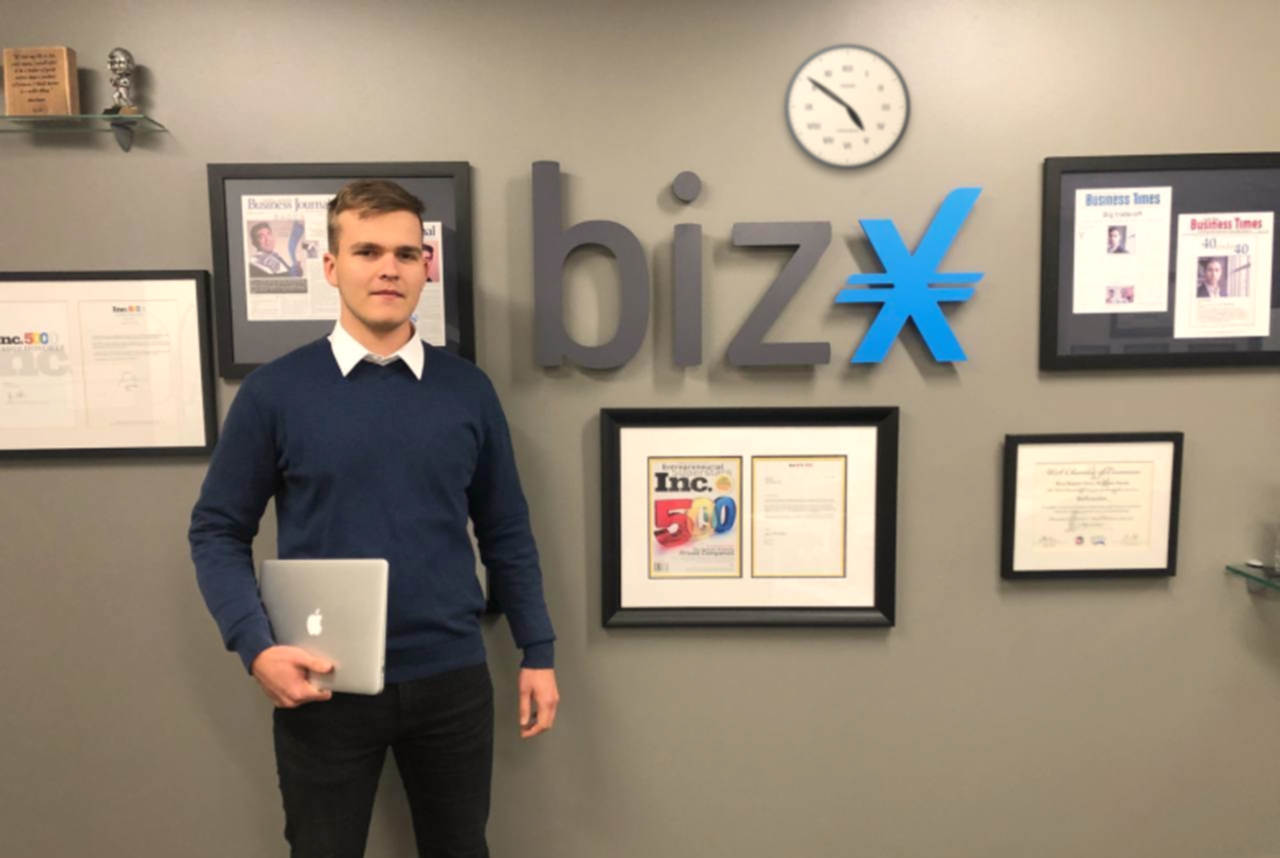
4:51
